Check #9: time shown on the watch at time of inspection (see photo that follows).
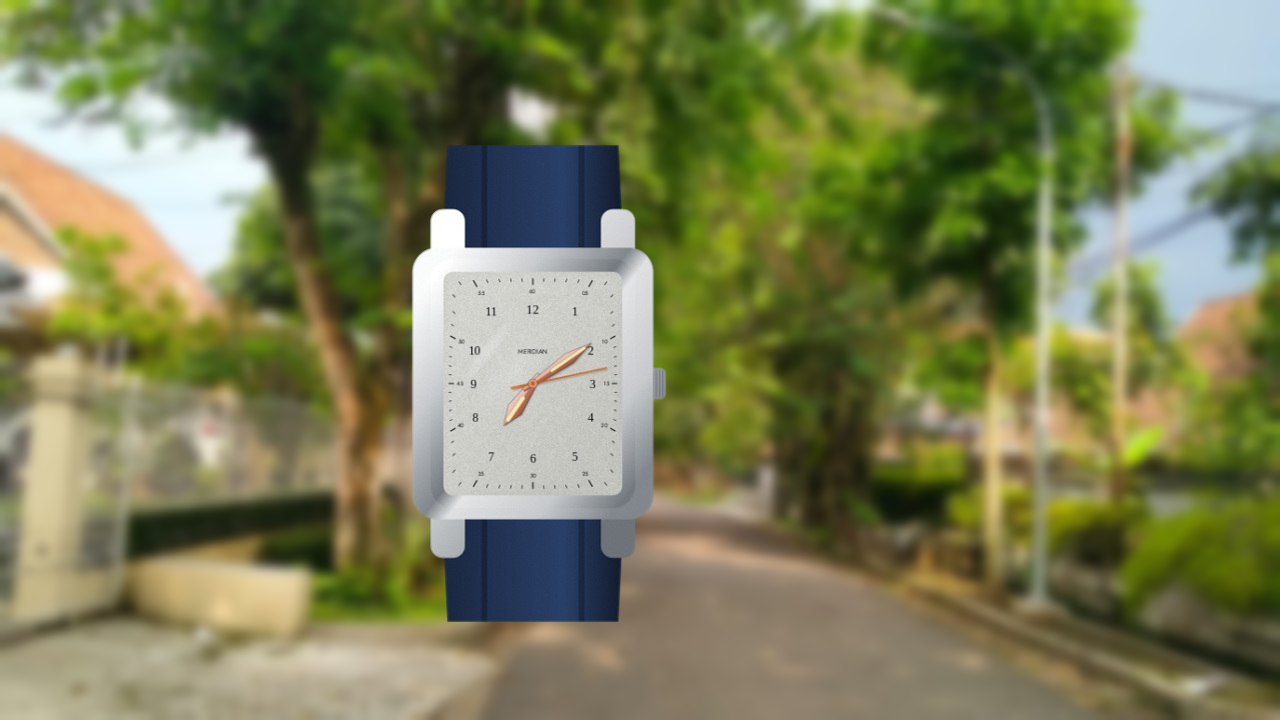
7:09:13
